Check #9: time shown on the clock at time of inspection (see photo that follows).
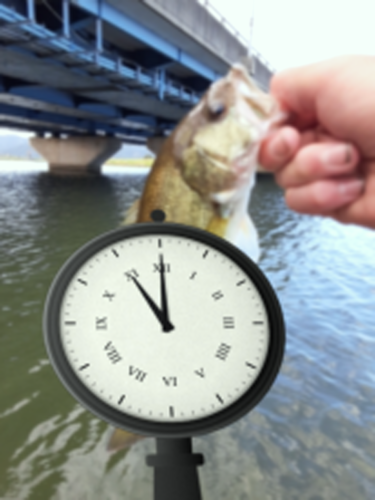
11:00
